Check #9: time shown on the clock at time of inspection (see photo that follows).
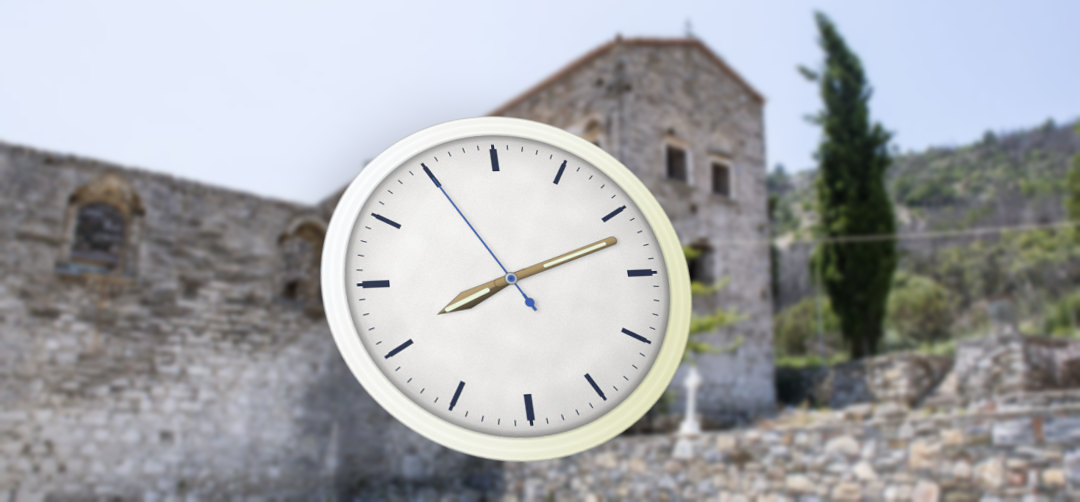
8:11:55
